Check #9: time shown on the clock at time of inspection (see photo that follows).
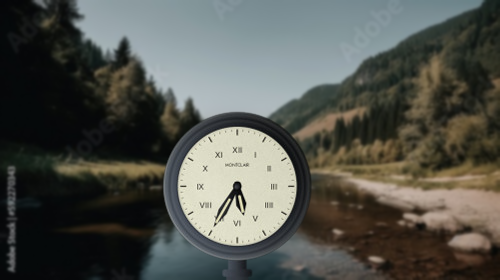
5:35
